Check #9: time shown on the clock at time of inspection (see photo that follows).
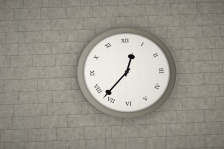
12:37
